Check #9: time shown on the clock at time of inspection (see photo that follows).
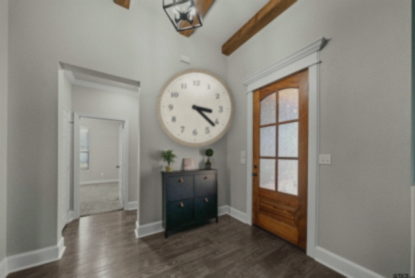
3:22
